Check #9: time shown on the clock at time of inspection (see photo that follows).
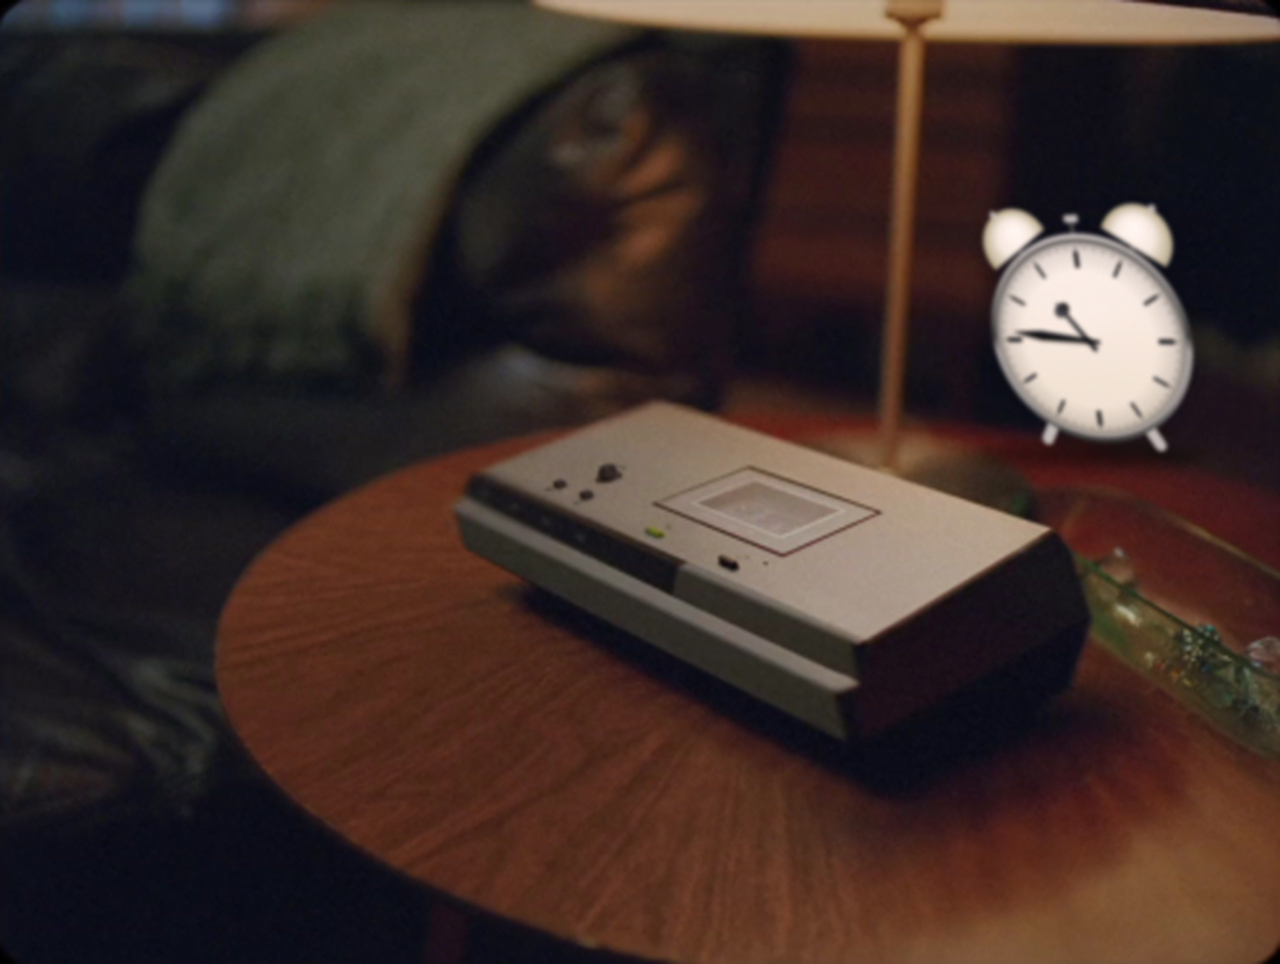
10:46
